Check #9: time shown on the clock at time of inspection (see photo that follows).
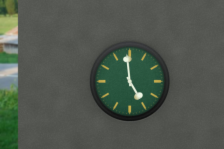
4:59
